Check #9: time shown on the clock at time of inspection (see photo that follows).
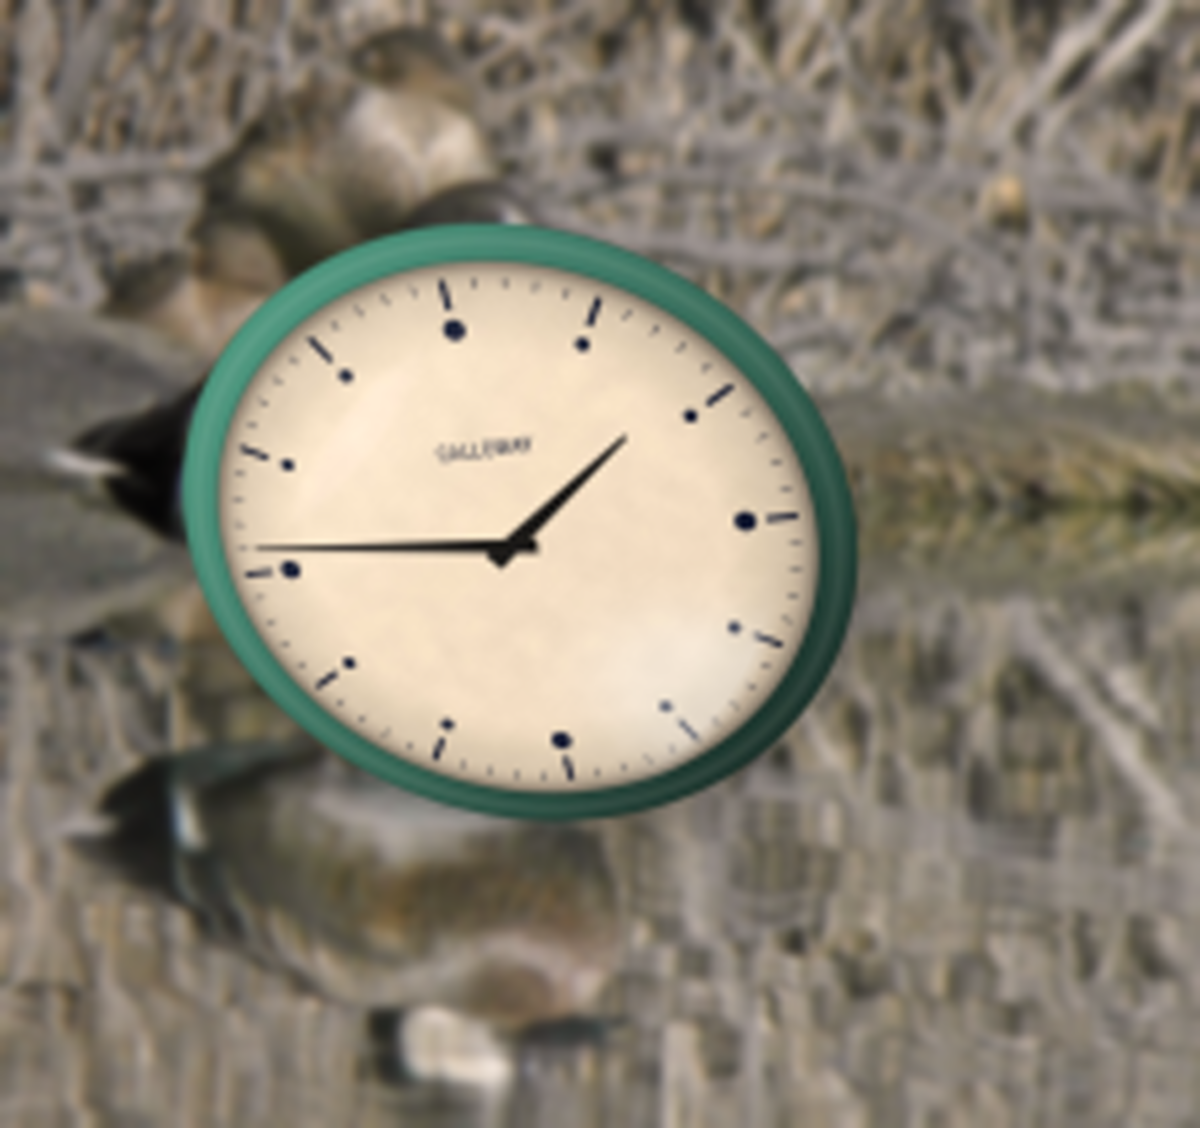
1:46
